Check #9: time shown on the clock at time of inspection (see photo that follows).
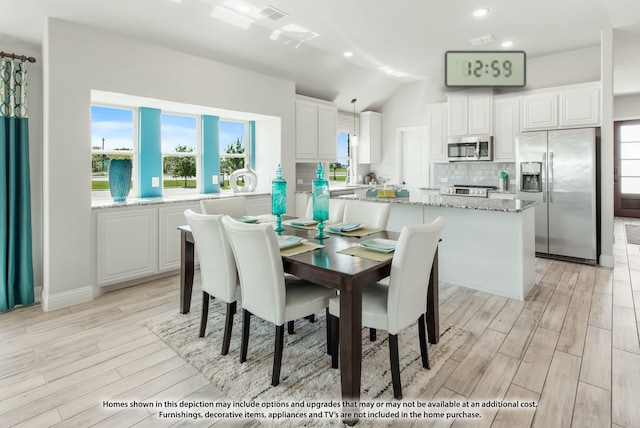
12:59
